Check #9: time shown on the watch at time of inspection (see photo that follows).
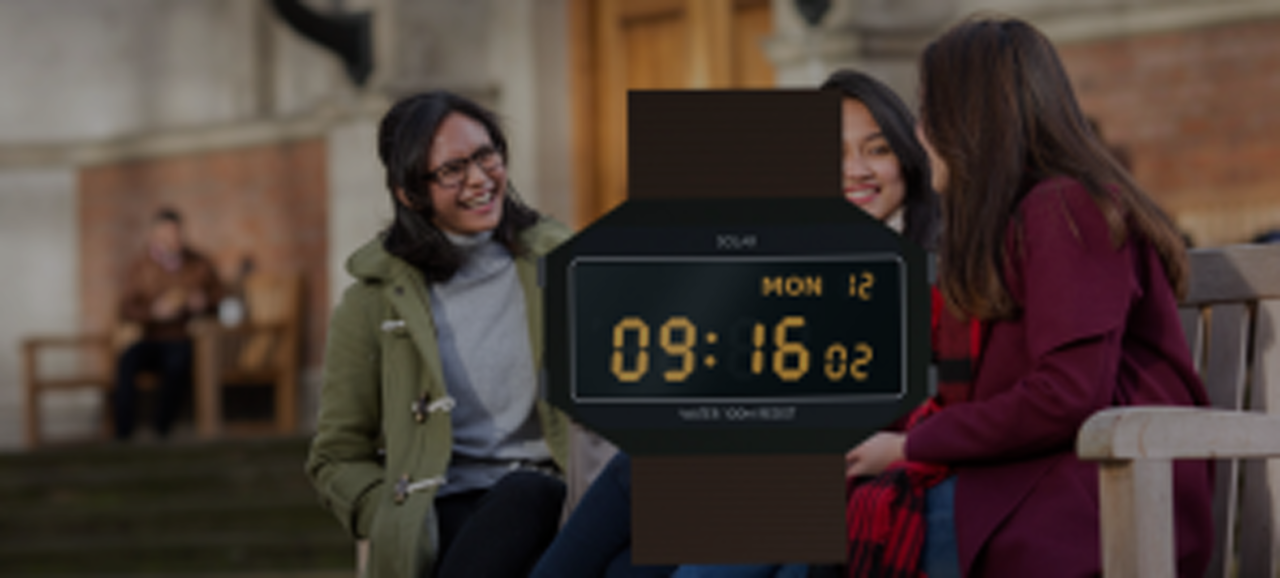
9:16:02
